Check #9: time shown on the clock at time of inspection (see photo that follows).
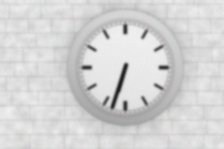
6:33
